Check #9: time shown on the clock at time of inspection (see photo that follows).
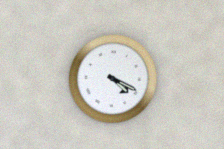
4:19
